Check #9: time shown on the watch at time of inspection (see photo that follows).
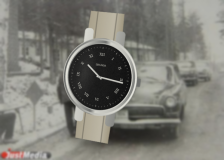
10:16
